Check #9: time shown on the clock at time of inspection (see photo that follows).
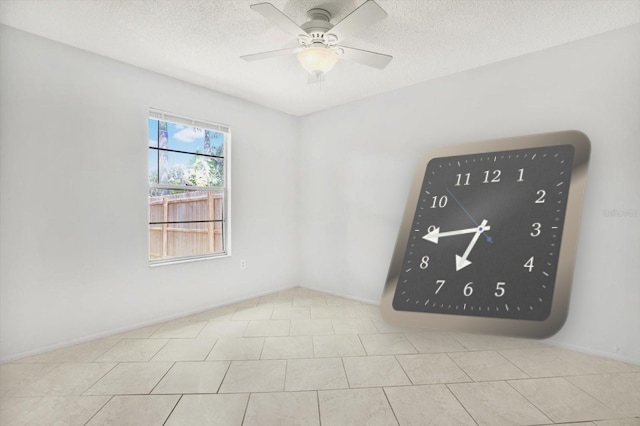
6:43:52
